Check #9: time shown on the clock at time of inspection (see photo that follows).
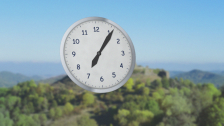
7:06
